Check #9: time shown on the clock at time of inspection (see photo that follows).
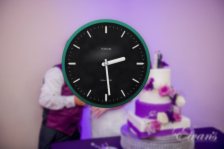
2:29
